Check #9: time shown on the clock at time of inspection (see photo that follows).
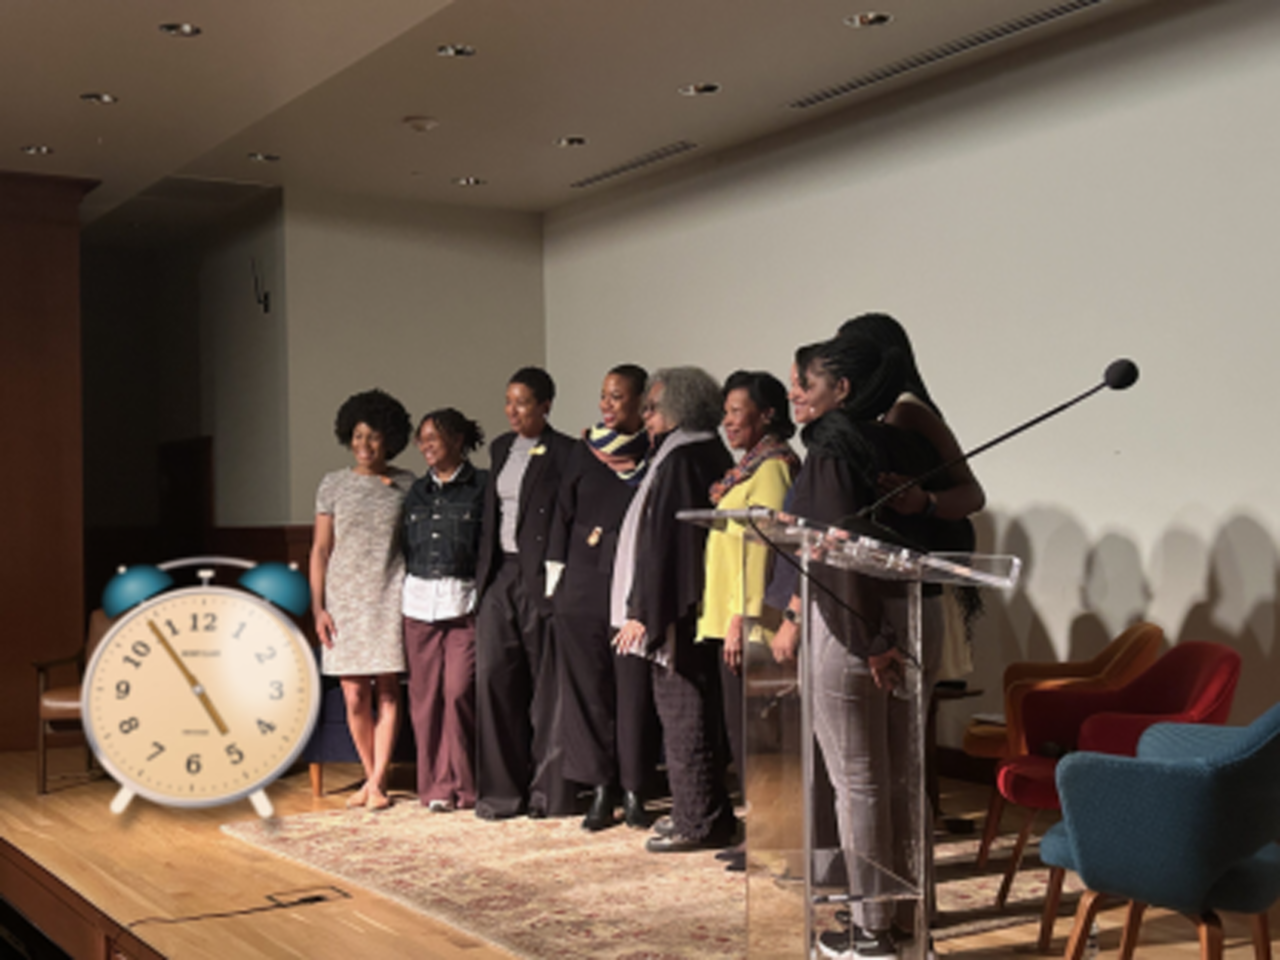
4:54
